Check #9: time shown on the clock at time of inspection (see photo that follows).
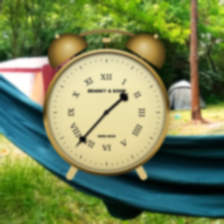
1:37
